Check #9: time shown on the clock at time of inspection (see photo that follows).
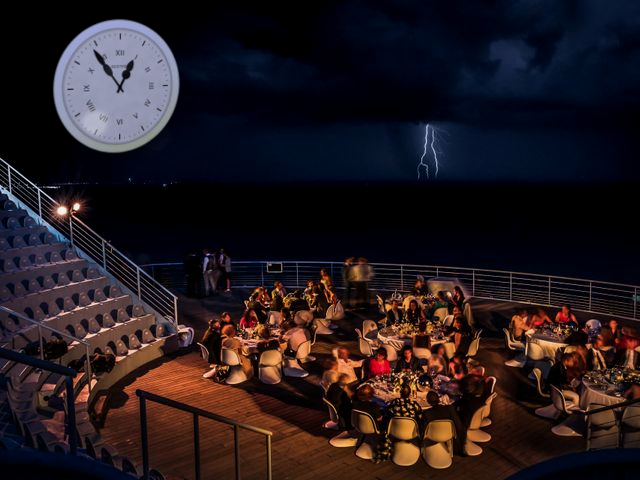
12:54
